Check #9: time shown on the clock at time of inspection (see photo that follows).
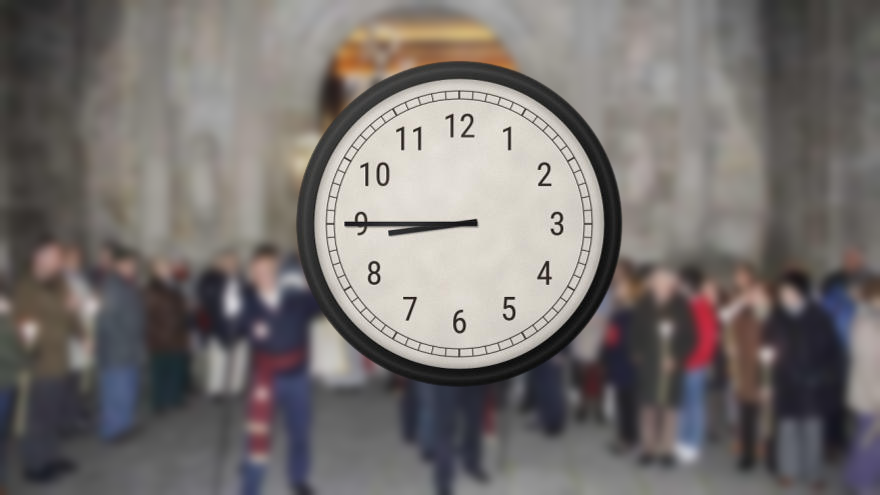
8:45
